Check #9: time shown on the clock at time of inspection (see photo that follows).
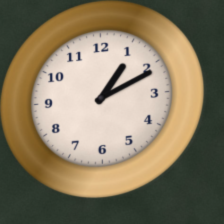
1:11
